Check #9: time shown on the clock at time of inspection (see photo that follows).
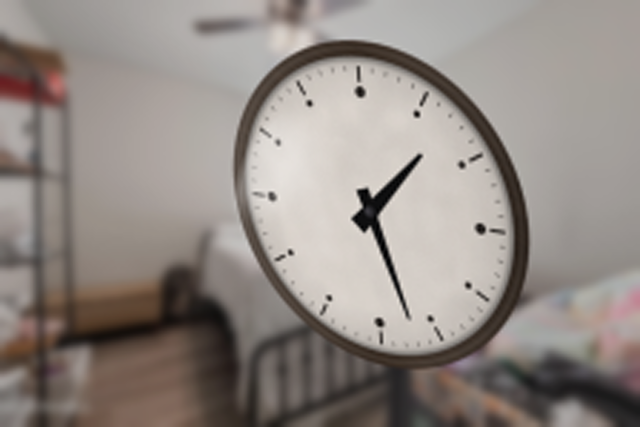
1:27
